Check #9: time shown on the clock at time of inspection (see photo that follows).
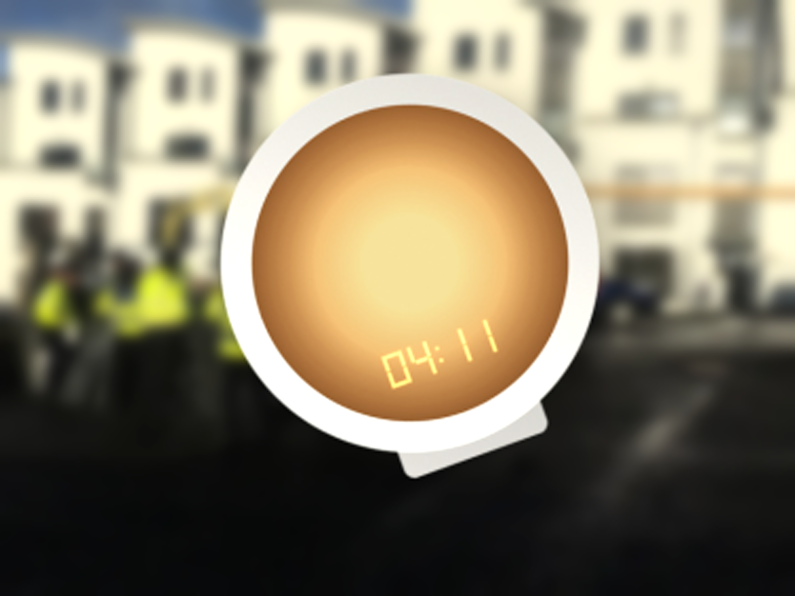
4:11
